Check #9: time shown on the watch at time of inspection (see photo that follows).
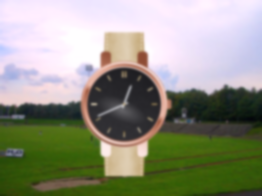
12:41
